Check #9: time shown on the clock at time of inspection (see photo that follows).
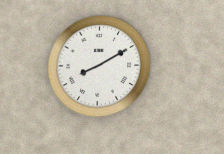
8:10
